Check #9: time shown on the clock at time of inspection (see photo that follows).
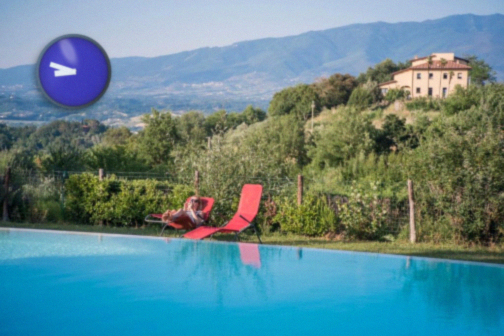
8:48
